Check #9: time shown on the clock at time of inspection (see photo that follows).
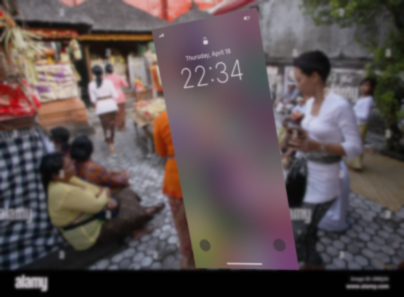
22:34
